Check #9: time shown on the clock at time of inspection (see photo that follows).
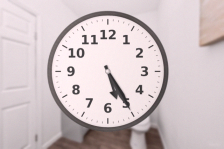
5:25
